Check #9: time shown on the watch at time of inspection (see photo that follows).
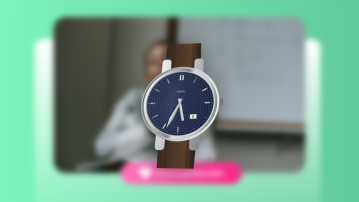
5:34
